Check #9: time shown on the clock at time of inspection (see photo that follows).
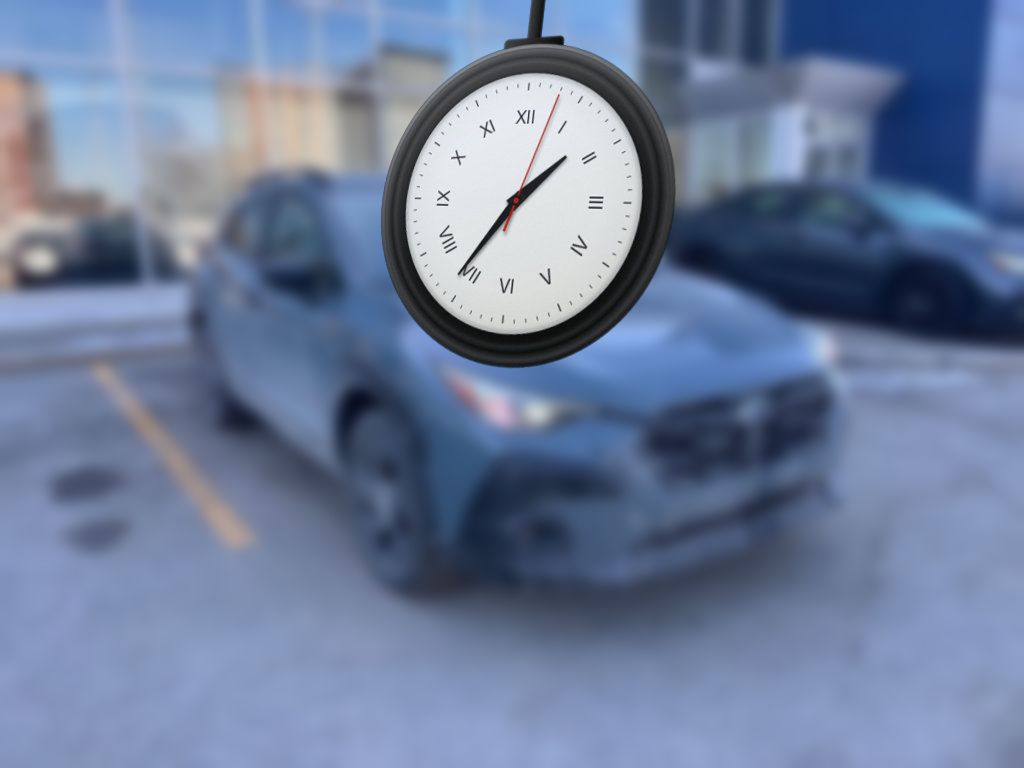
1:36:03
